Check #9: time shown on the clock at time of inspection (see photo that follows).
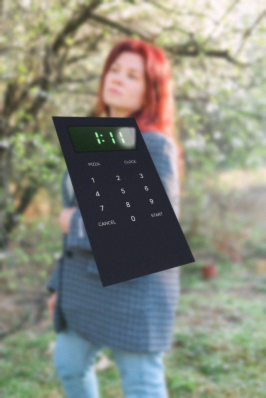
1:11
